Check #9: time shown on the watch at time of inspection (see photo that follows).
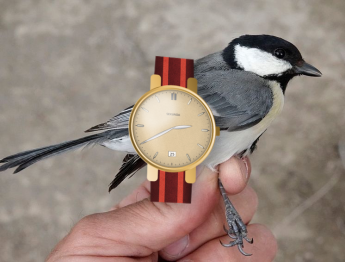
2:40
